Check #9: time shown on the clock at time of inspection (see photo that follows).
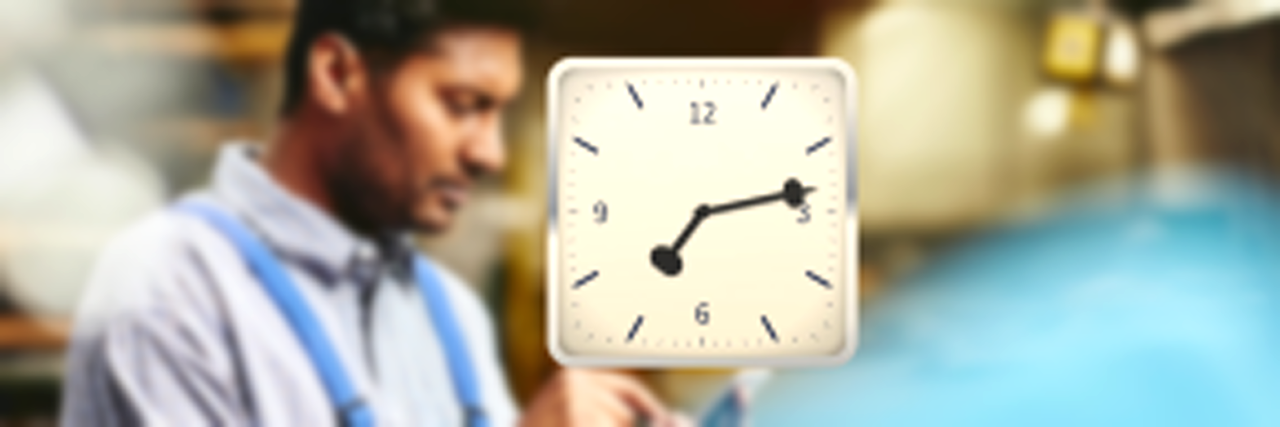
7:13
